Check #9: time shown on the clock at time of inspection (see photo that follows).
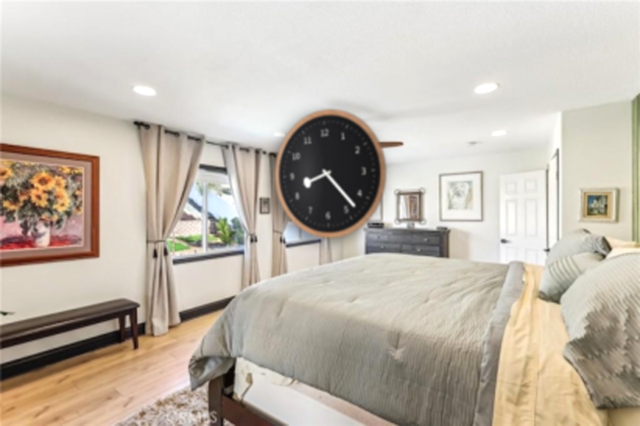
8:23
